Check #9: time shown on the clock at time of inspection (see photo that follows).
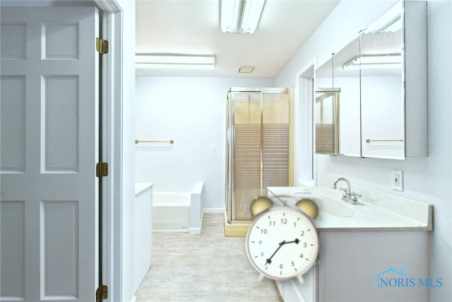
2:36
